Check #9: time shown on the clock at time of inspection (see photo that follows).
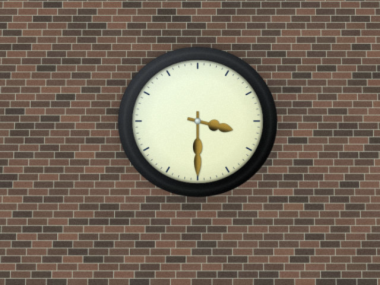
3:30
